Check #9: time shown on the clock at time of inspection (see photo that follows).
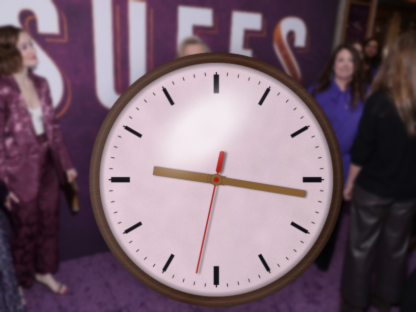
9:16:32
